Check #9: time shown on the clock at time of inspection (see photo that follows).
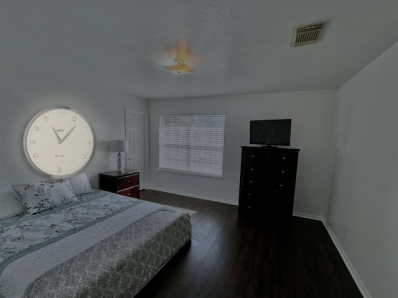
11:07
